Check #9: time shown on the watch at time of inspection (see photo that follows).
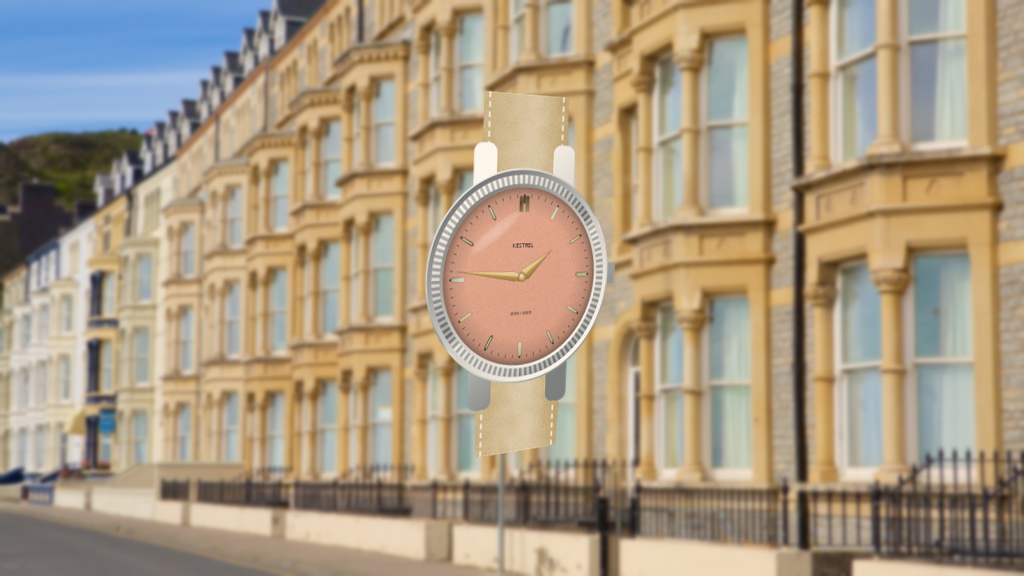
1:46
